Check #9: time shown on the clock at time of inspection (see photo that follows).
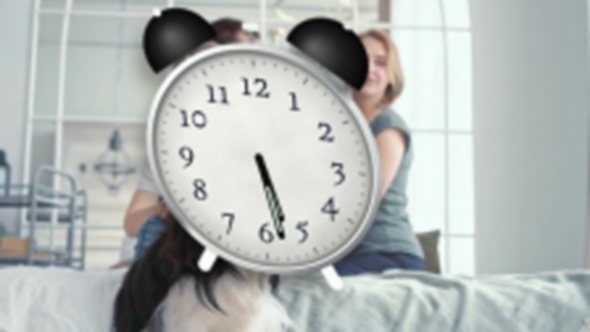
5:28
